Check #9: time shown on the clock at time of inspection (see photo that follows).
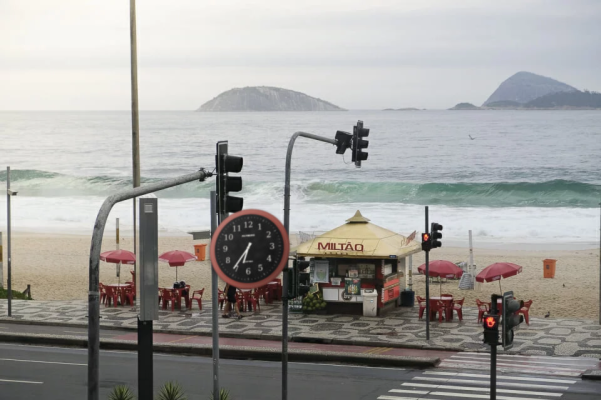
6:36
